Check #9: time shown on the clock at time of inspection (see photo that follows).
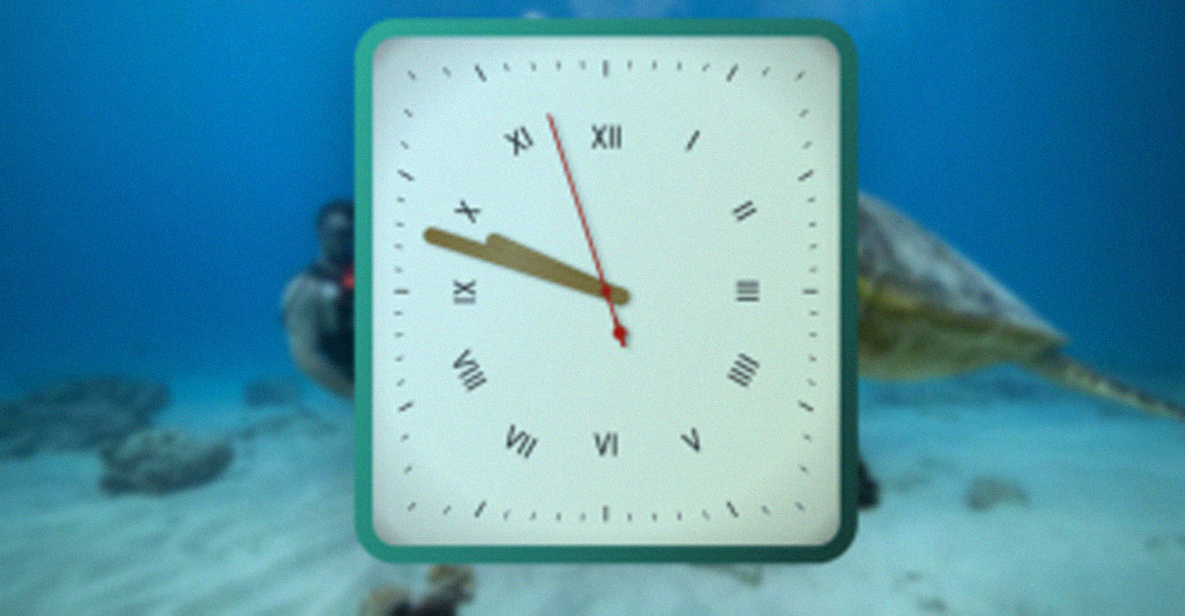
9:47:57
